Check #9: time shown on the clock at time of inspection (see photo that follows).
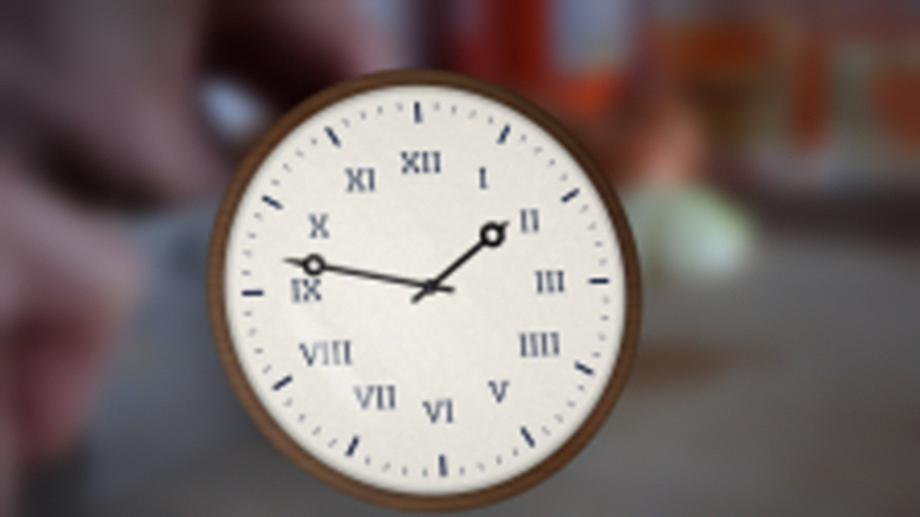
1:47
